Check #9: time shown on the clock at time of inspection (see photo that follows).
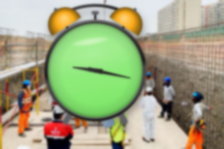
9:17
